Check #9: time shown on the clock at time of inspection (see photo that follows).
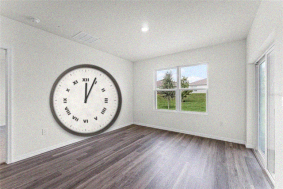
12:04
